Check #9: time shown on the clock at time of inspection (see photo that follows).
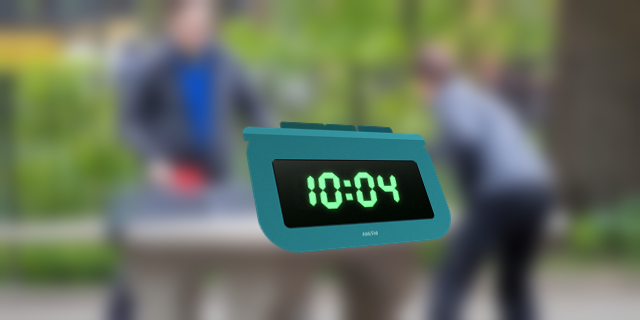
10:04
